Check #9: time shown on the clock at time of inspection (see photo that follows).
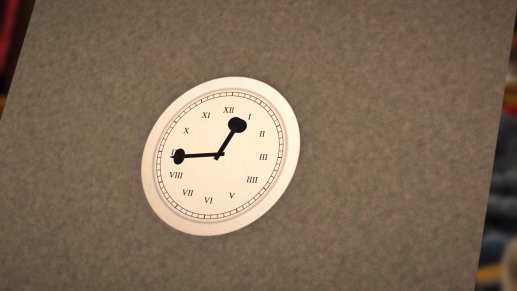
12:44
